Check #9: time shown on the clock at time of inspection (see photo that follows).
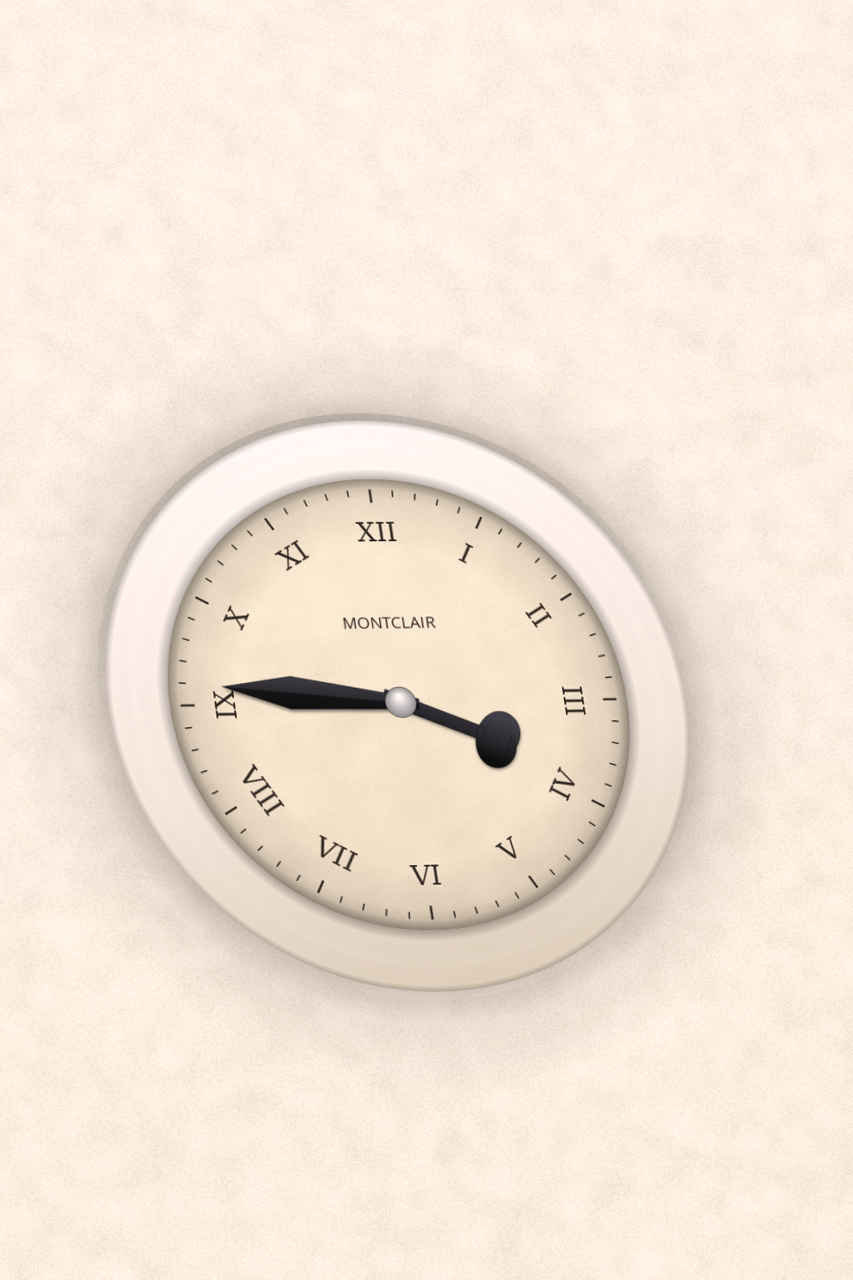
3:46
